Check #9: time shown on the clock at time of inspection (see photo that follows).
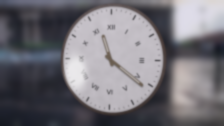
11:21
